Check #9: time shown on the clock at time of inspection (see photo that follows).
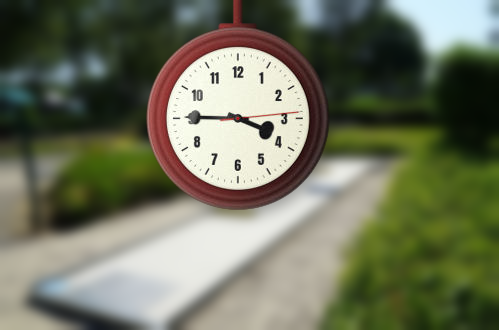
3:45:14
